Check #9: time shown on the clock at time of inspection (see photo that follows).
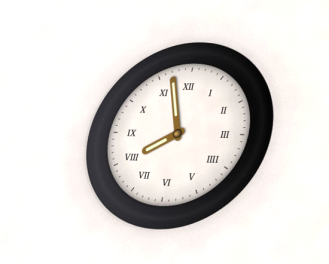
7:57
